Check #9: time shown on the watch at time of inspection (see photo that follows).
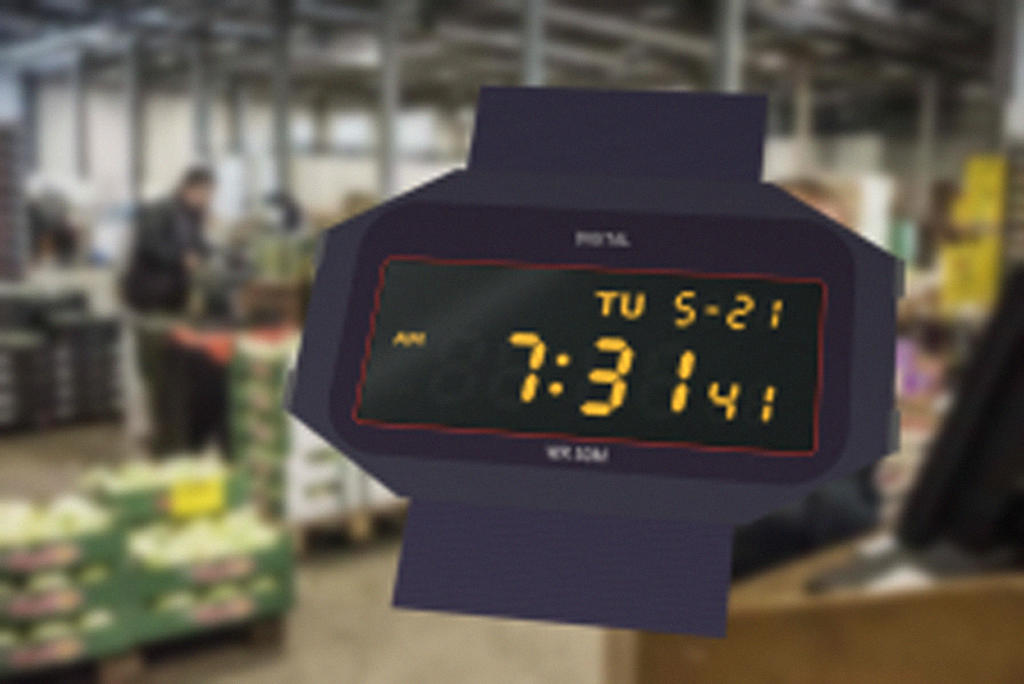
7:31:41
